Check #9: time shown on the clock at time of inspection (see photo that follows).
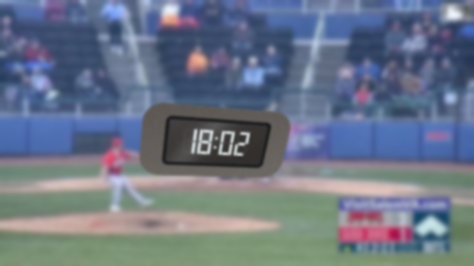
18:02
